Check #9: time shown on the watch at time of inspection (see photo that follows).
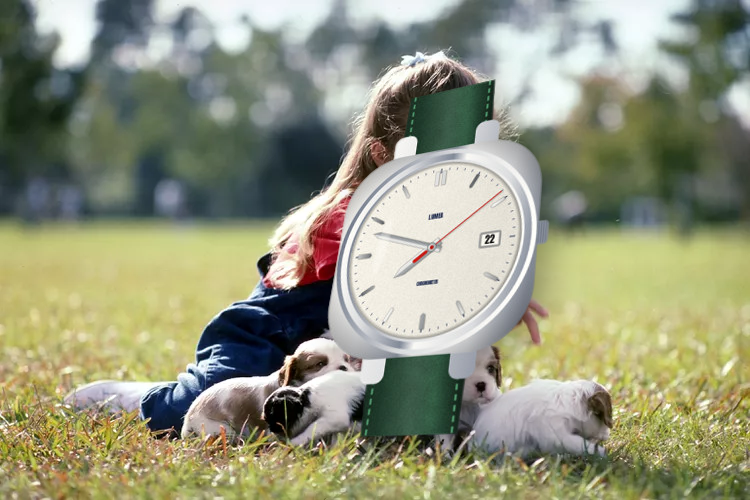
7:48:09
